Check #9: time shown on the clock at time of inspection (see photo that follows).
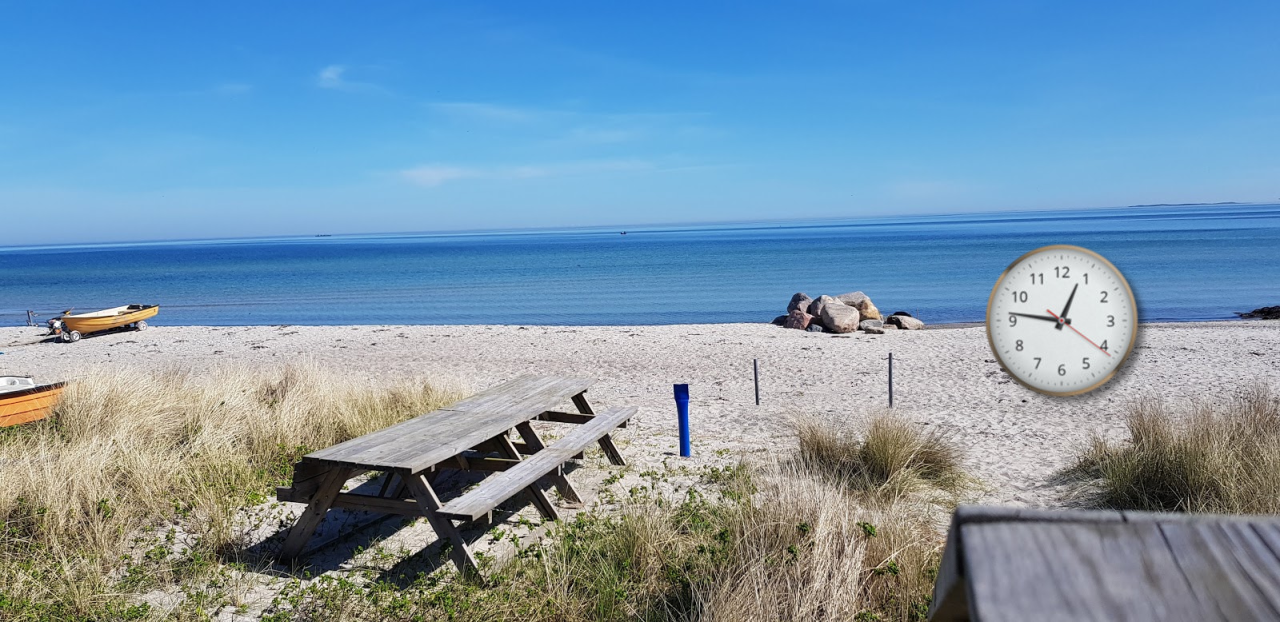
12:46:21
